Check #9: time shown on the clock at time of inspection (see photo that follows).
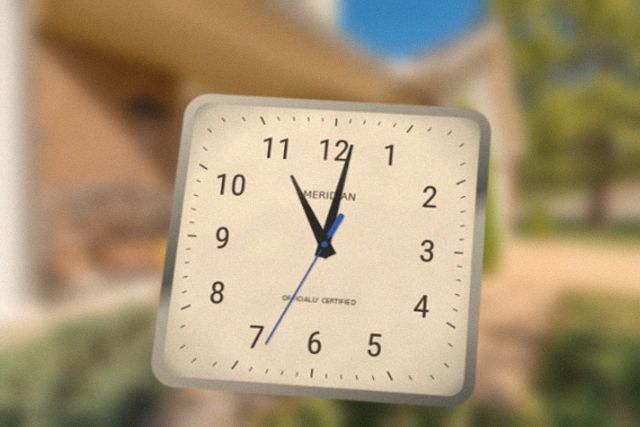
11:01:34
